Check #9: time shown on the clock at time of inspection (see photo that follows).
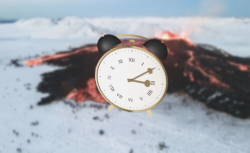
3:09
